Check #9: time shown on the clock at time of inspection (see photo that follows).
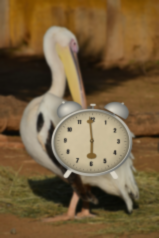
5:59
